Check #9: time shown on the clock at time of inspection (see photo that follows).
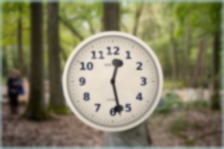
12:28
